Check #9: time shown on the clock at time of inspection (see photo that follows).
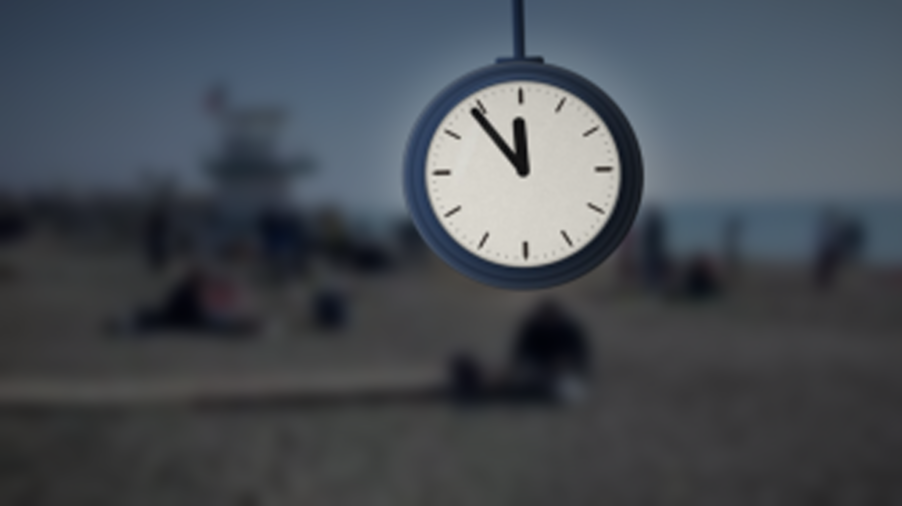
11:54
